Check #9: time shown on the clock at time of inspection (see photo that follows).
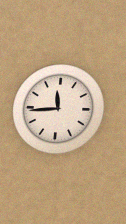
11:44
